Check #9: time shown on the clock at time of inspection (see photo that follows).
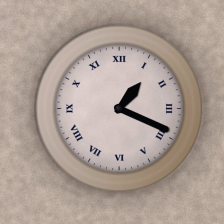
1:19
